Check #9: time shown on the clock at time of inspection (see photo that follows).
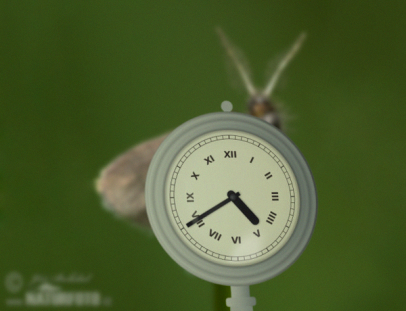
4:40
